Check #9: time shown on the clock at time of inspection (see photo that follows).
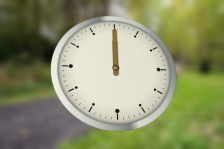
12:00
